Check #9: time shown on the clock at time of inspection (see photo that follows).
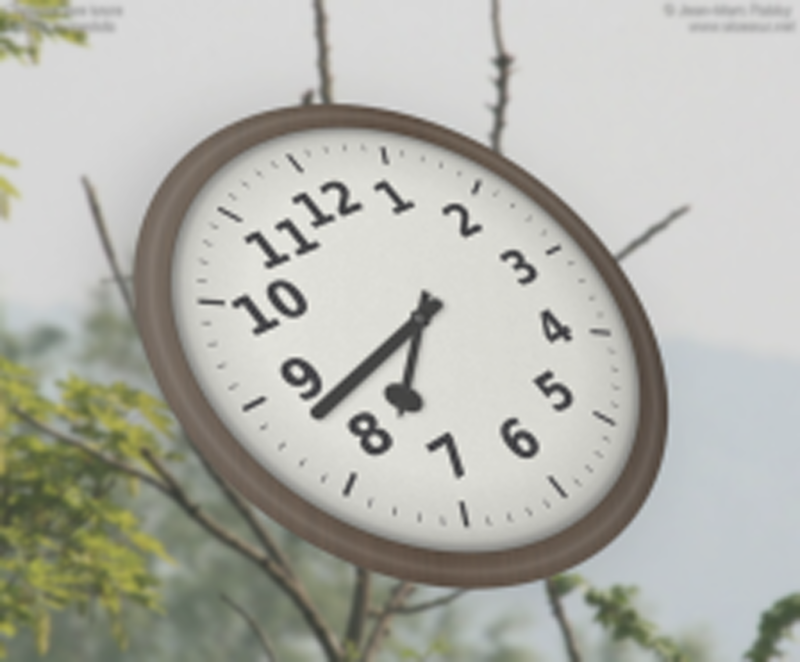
7:43
